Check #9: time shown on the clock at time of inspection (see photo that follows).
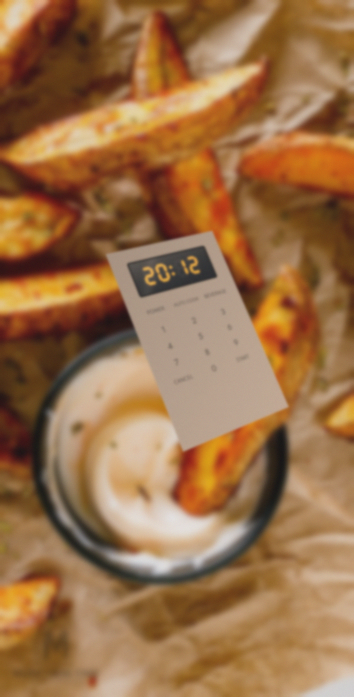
20:12
